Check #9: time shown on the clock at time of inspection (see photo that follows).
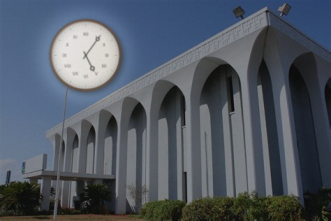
5:06
